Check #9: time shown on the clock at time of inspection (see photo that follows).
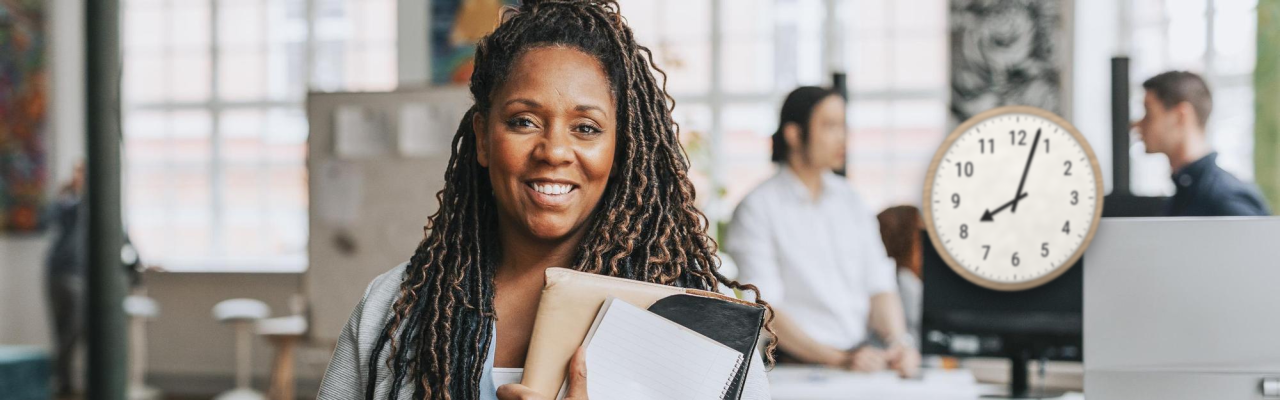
8:03
